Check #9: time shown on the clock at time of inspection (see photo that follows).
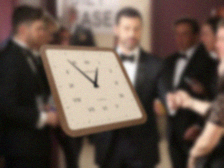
12:54
